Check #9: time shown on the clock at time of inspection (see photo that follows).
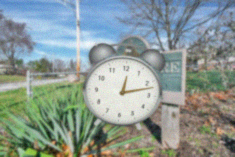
12:12
